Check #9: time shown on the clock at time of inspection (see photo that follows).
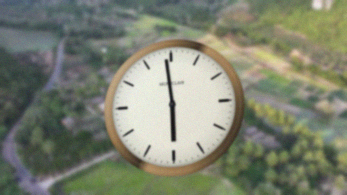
5:59
